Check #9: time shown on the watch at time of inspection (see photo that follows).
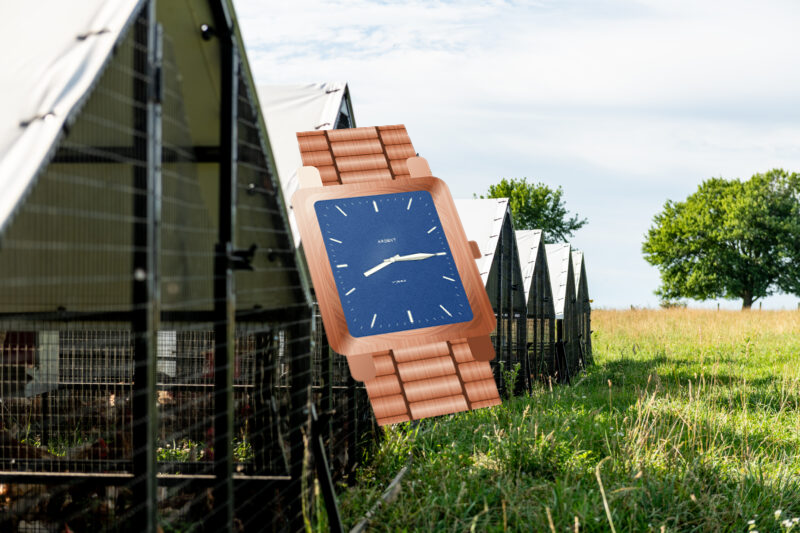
8:15
